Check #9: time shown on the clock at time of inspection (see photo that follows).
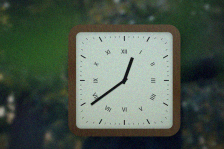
12:39
